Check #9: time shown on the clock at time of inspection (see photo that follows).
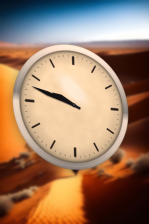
9:48
